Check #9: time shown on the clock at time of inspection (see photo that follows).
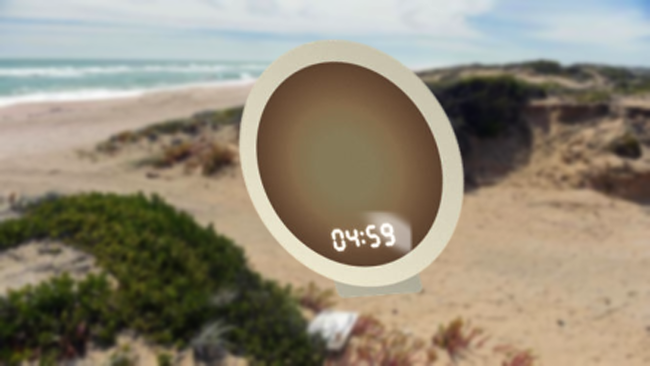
4:59
